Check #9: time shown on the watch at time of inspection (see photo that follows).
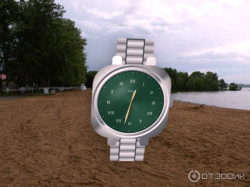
12:32
